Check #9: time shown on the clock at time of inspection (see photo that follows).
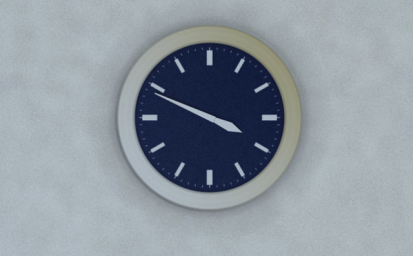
3:49
